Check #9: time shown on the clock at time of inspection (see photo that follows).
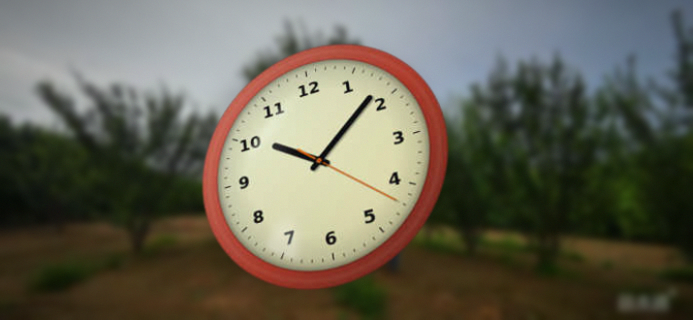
10:08:22
